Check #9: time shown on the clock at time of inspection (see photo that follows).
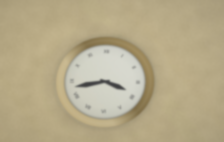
3:43
